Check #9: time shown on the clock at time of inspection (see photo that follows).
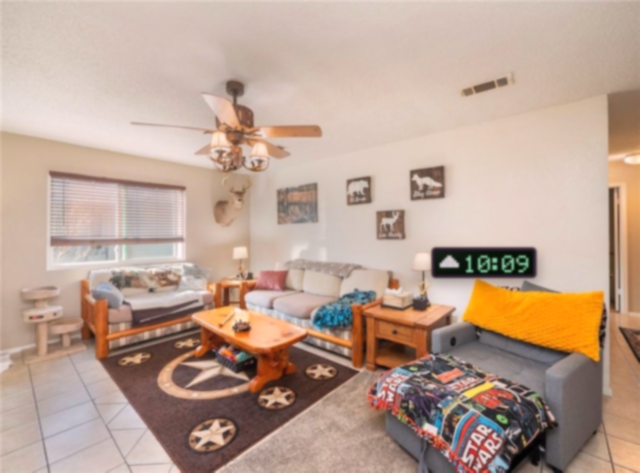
10:09
